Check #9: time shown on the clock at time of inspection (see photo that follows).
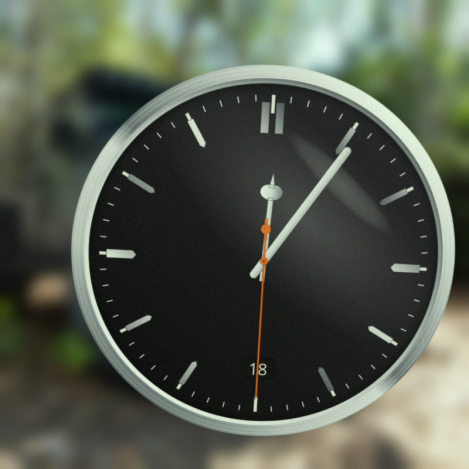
12:05:30
